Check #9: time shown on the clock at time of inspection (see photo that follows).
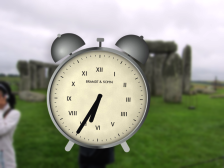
6:35
